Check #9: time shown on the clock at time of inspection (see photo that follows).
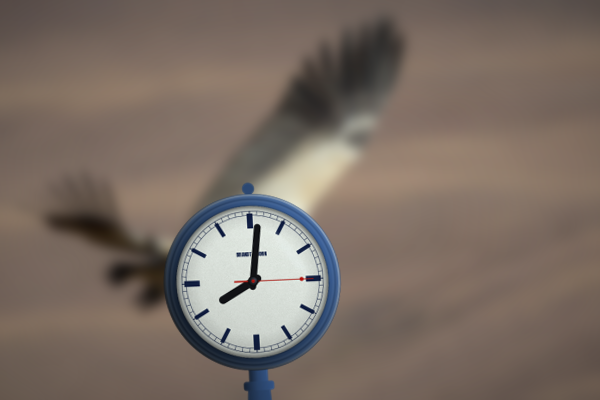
8:01:15
